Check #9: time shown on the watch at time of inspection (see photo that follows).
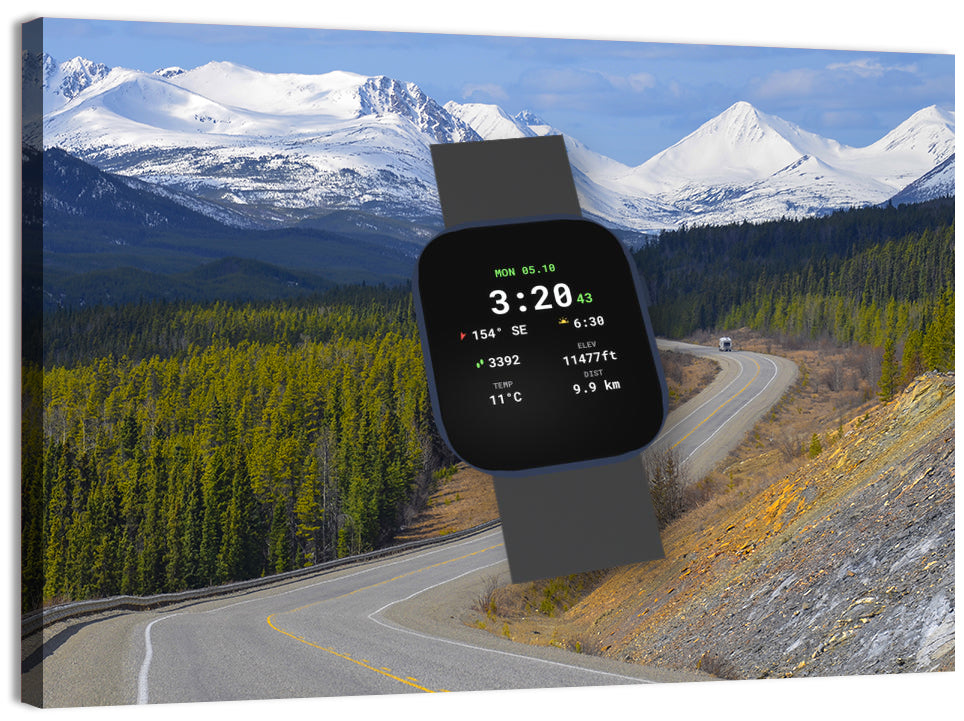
3:20:43
